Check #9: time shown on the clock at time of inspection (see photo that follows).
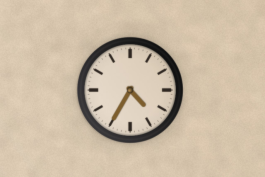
4:35
